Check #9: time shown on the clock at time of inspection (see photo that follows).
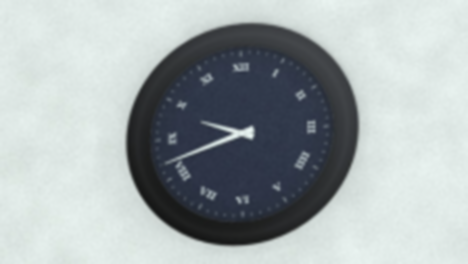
9:42
